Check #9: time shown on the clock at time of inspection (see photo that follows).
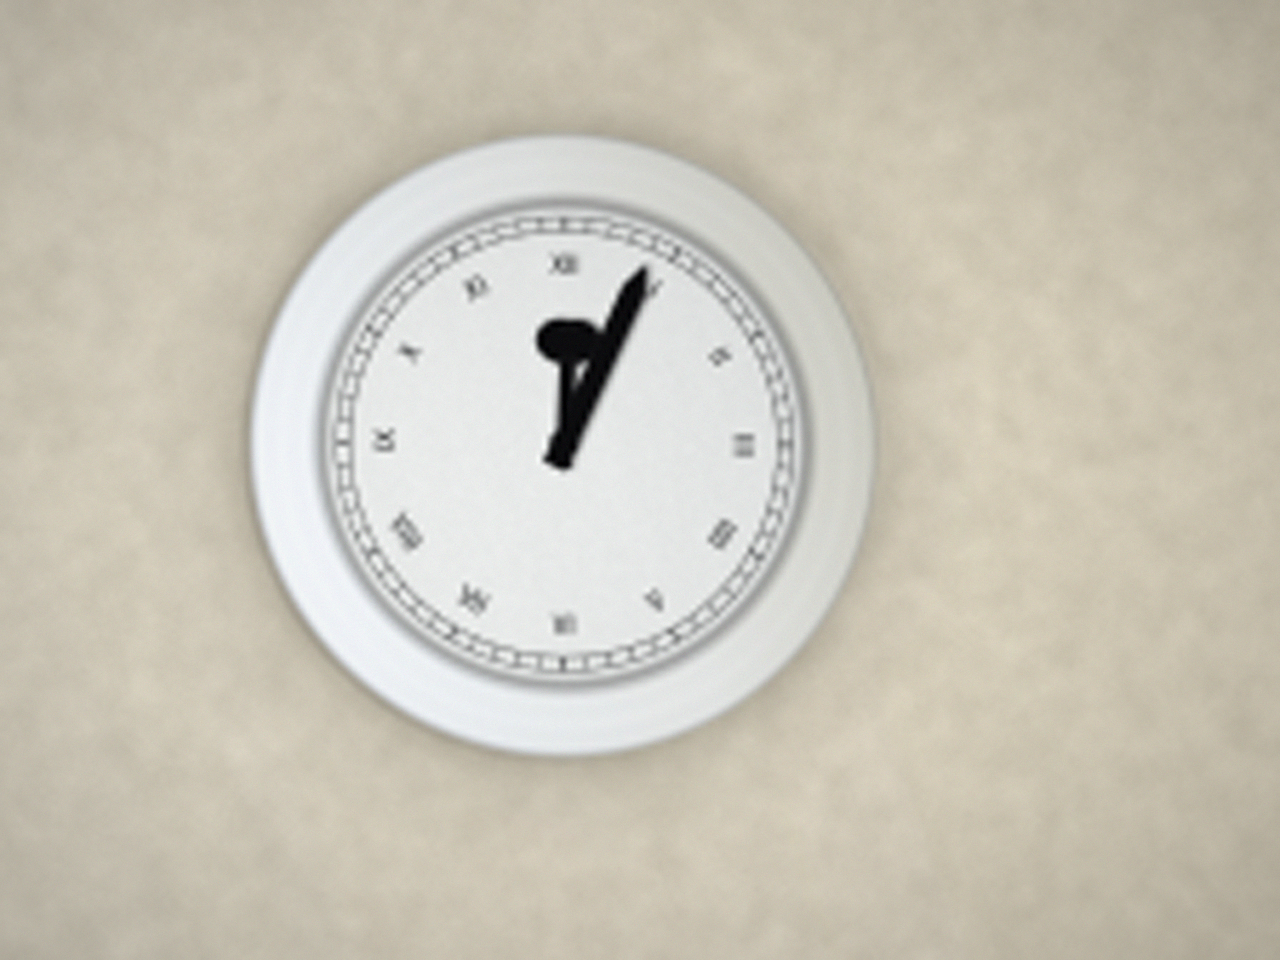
12:04
